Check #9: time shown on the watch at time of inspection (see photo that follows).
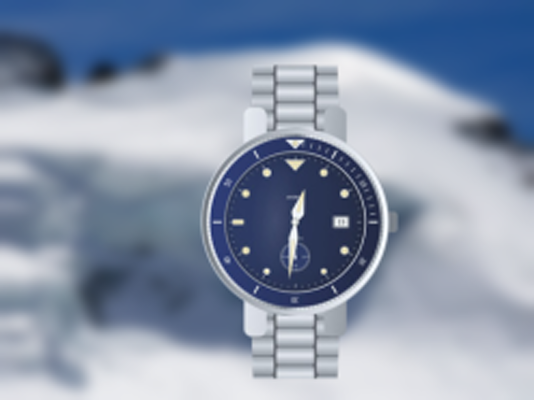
12:31
